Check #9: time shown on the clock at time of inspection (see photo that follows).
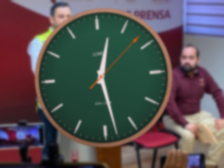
12:28:08
